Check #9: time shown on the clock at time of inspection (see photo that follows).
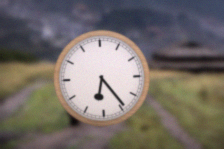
6:24
